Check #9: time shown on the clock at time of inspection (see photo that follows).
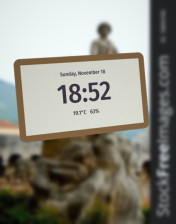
18:52
